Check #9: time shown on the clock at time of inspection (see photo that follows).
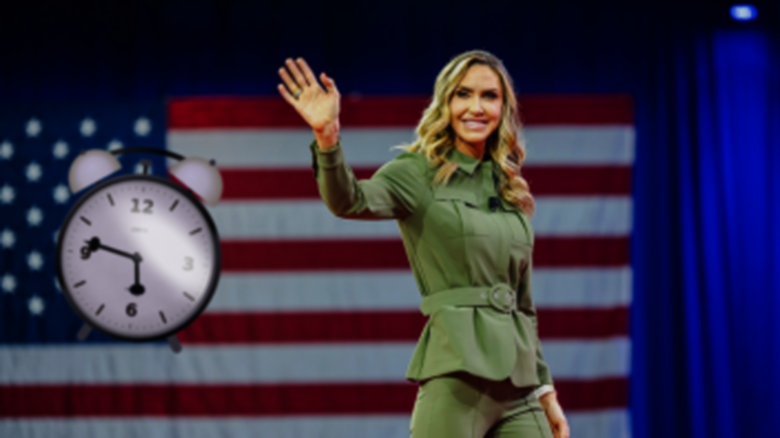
5:47
